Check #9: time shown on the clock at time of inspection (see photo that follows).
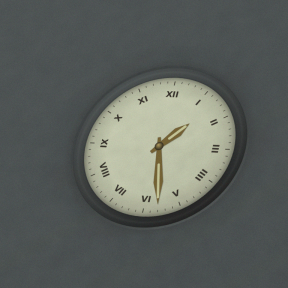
1:28
